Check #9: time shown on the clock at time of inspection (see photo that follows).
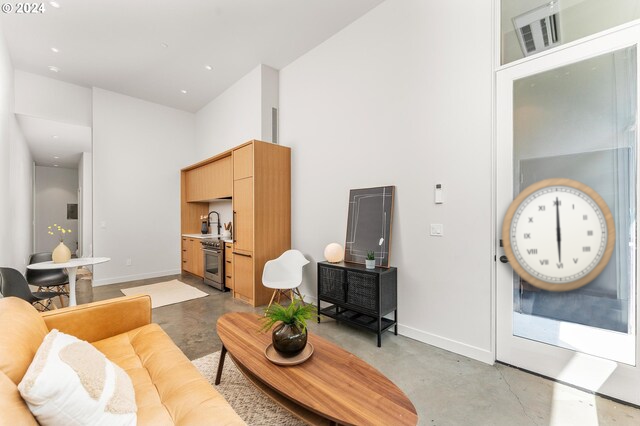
6:00
